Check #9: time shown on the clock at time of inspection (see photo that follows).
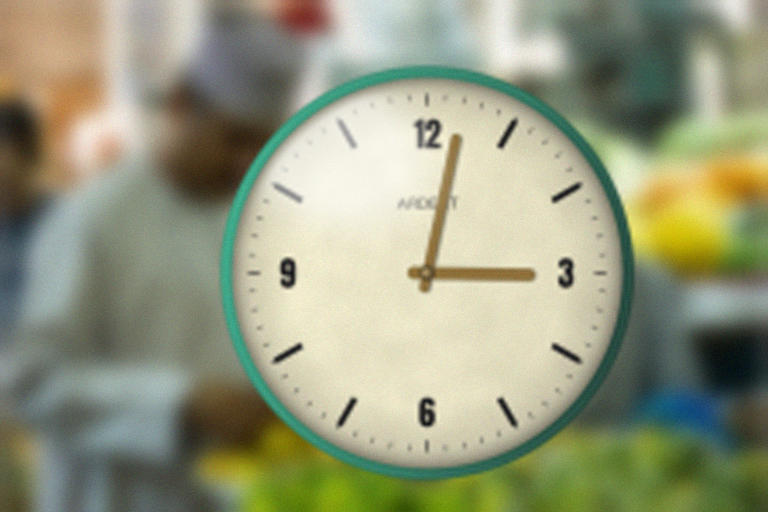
3:02
